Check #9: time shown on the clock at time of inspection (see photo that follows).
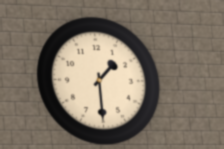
1:30
